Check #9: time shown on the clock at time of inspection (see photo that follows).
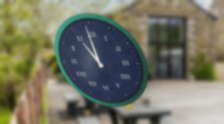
10:59
